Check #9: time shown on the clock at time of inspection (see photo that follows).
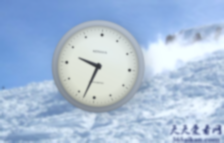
9:33
